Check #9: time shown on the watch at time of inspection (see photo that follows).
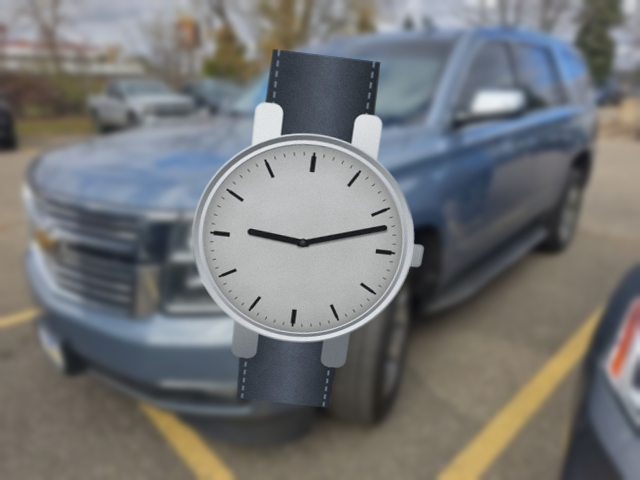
9:12
